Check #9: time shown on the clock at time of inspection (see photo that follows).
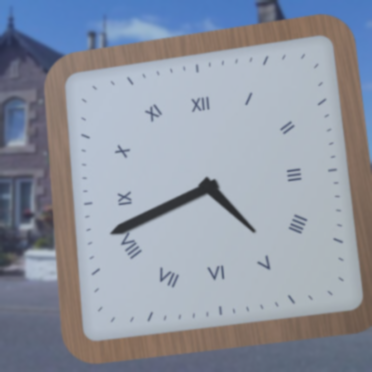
4:42
